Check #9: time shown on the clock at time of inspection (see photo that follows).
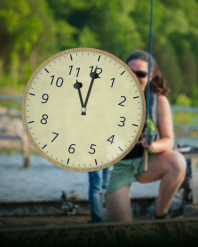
11:00
